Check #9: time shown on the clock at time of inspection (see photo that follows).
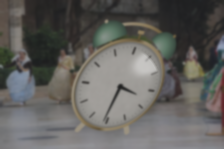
3:31
